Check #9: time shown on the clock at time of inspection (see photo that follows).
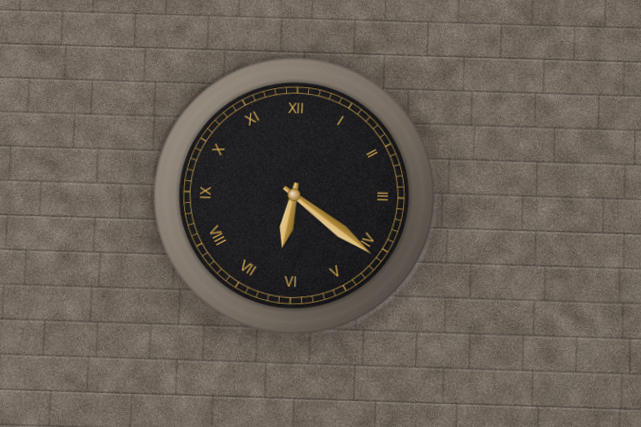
6:21
